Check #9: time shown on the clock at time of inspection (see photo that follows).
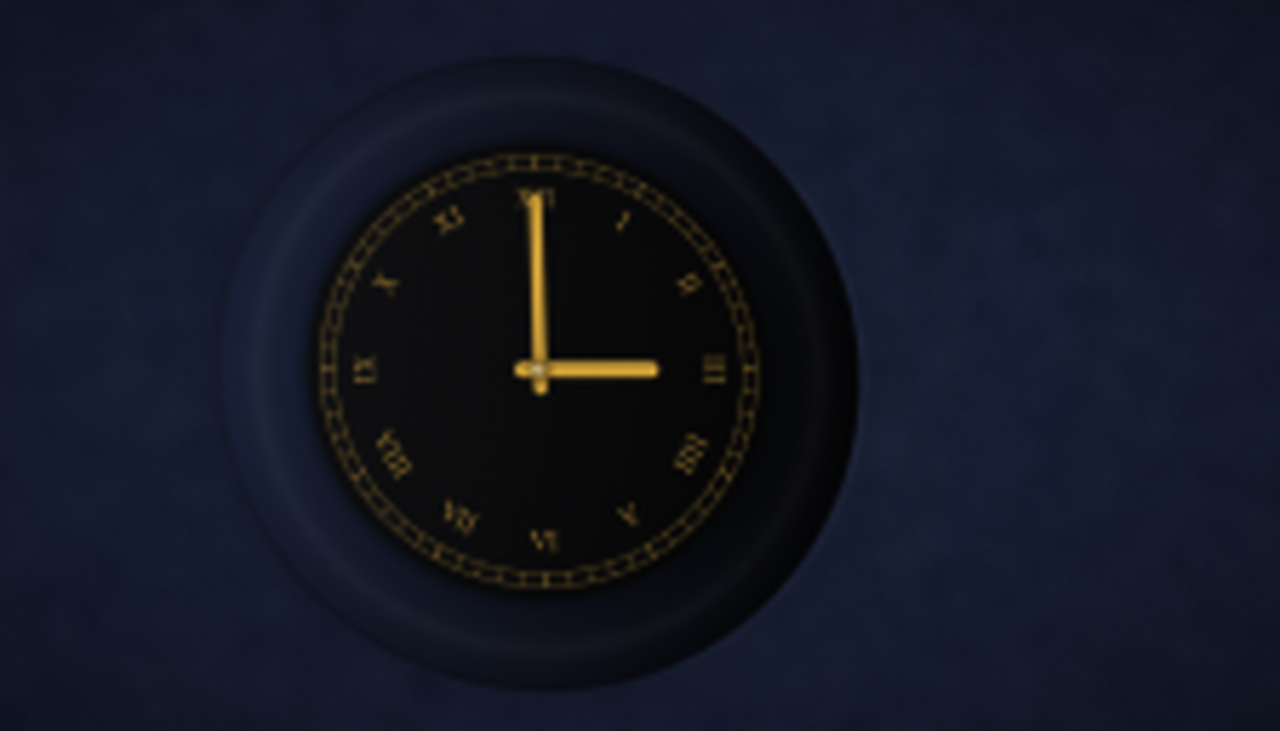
3:00
